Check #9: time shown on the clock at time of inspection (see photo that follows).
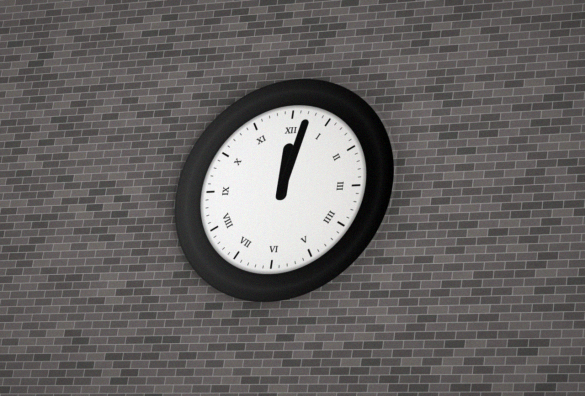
12:02
